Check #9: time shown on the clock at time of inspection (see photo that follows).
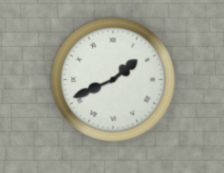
1:41
